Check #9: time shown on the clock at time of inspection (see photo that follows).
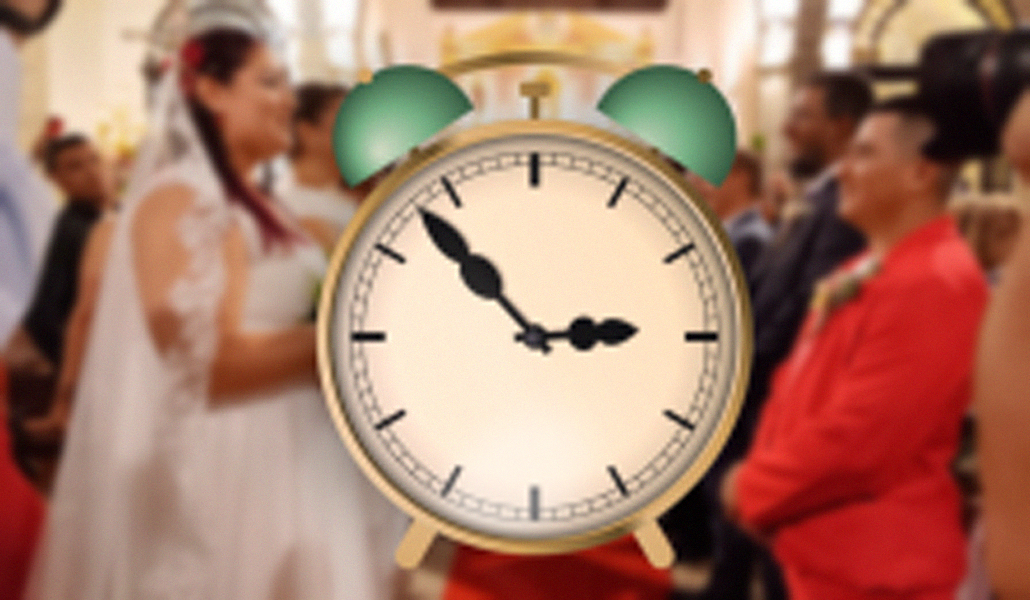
2:53
